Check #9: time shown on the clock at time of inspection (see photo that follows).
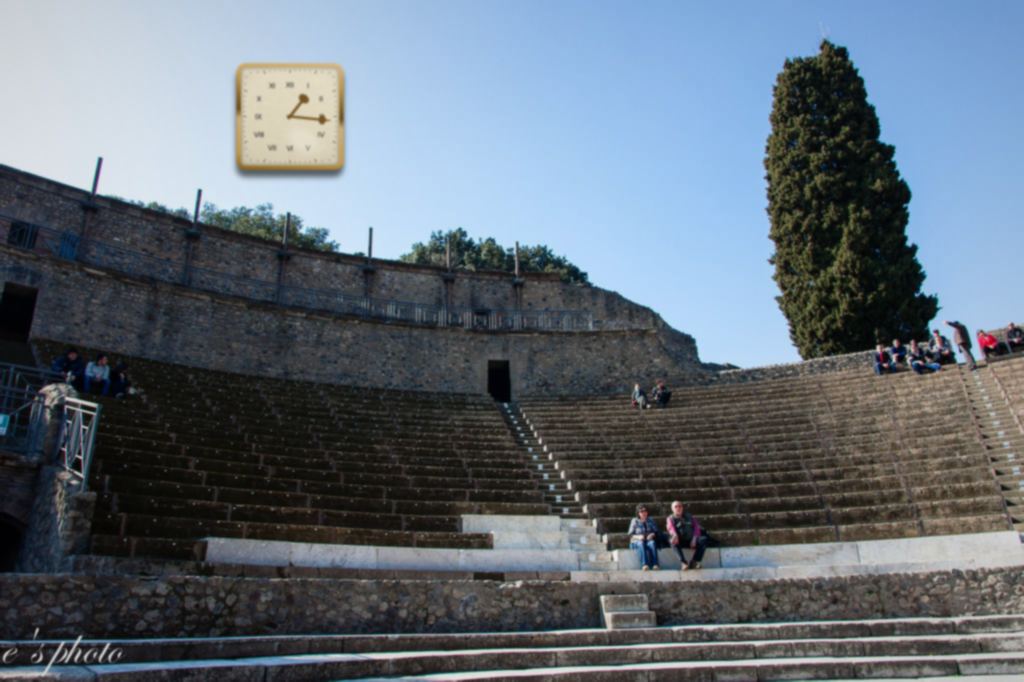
1:16
